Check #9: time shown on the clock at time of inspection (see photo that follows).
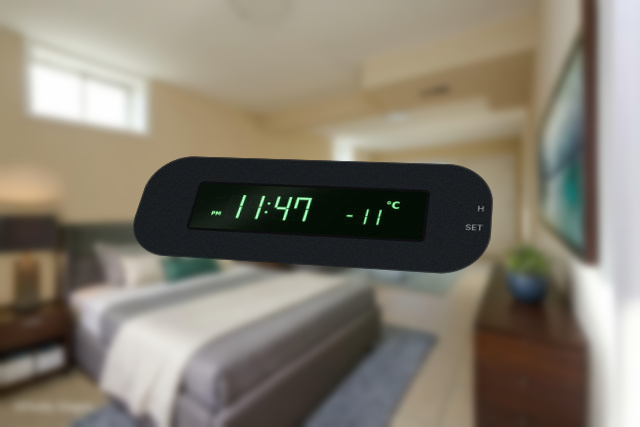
11:47
